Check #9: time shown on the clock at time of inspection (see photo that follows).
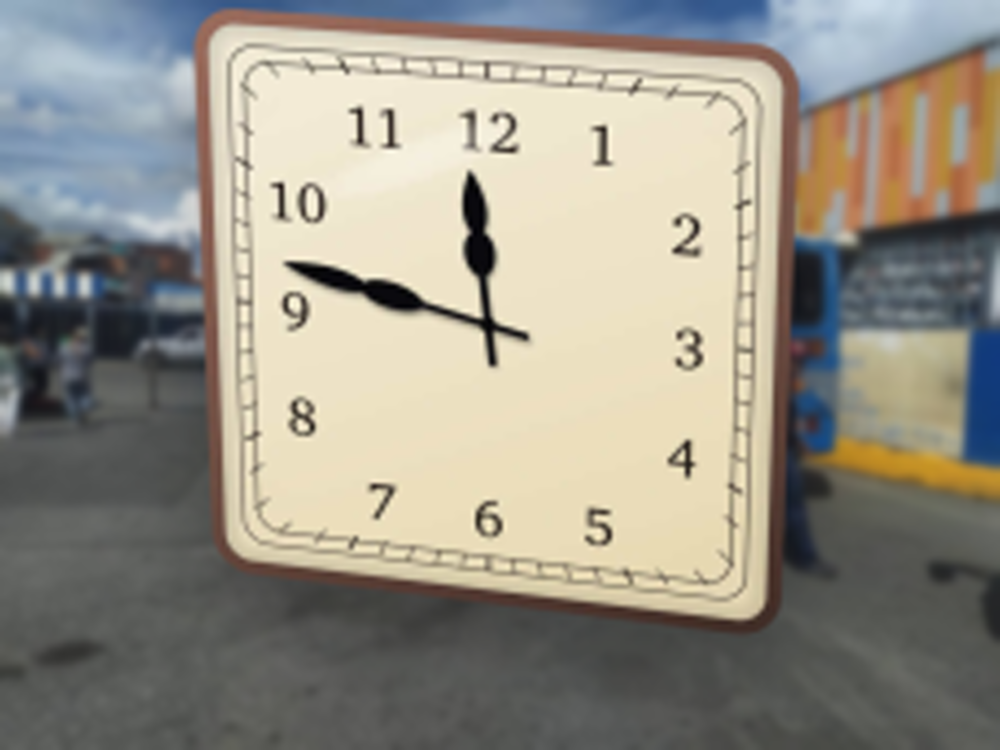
11:47
